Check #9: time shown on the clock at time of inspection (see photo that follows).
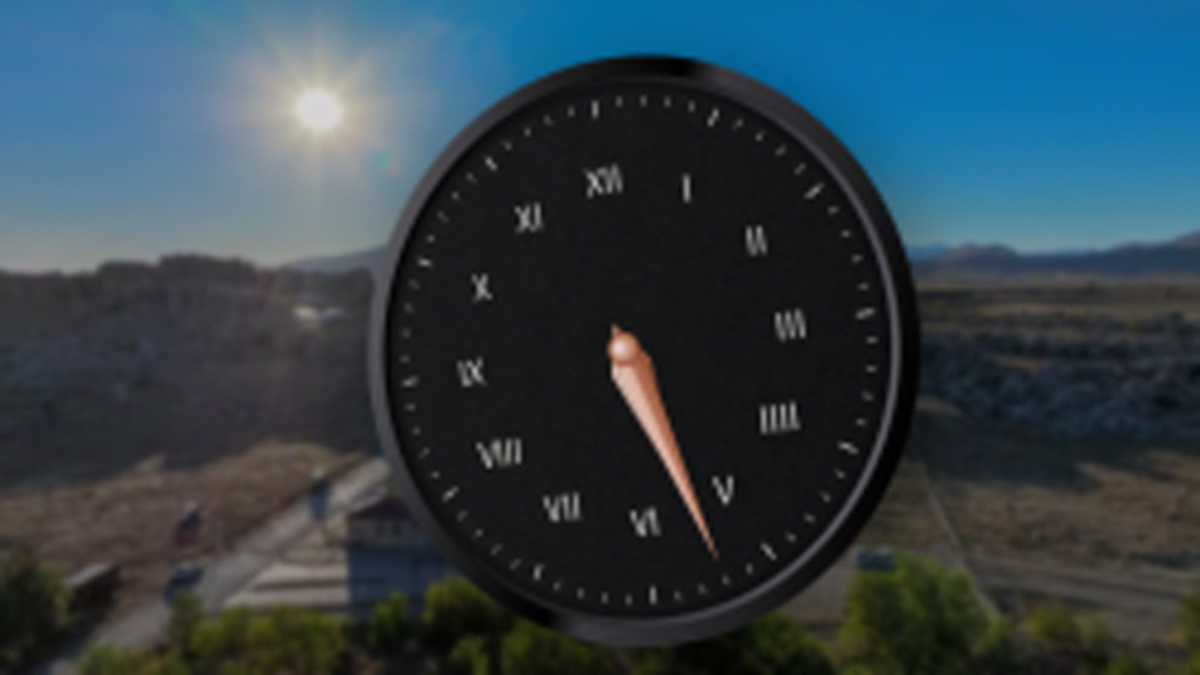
5:27
